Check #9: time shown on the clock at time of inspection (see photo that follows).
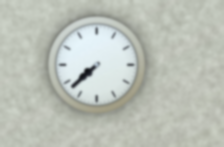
7:38
